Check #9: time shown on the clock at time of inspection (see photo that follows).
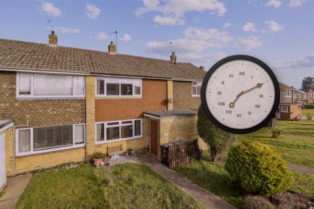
7:10
